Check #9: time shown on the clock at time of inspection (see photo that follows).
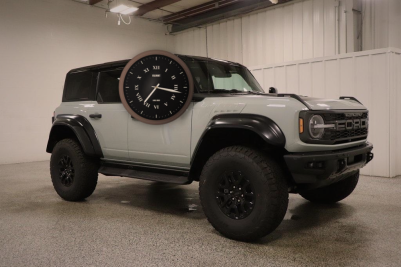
7:17
